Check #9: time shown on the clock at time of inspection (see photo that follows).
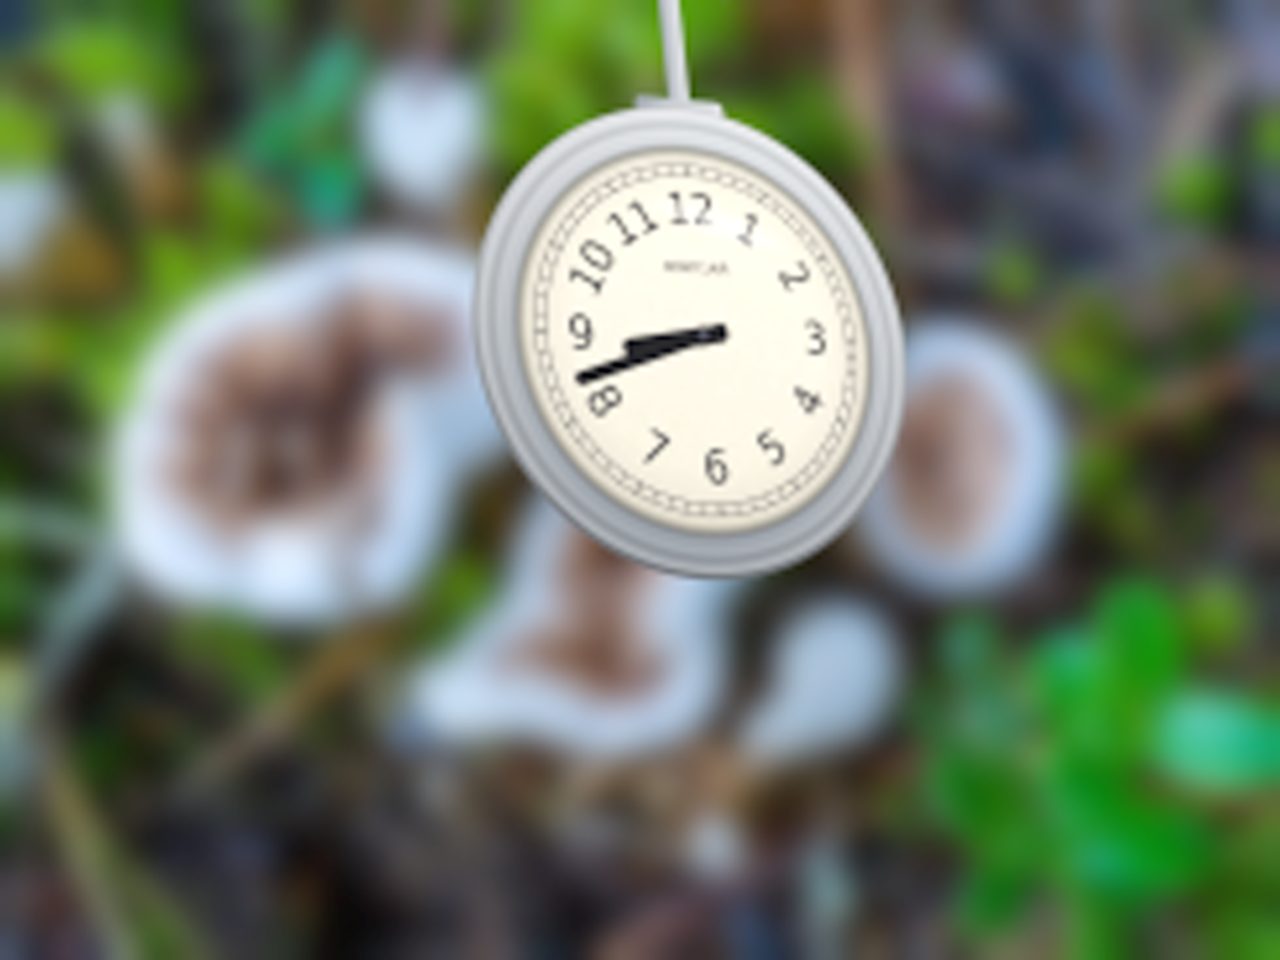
8:42
